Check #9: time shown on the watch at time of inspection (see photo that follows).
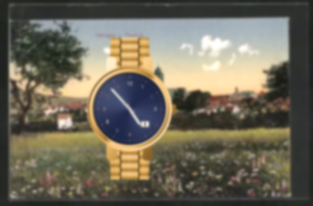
4:53
